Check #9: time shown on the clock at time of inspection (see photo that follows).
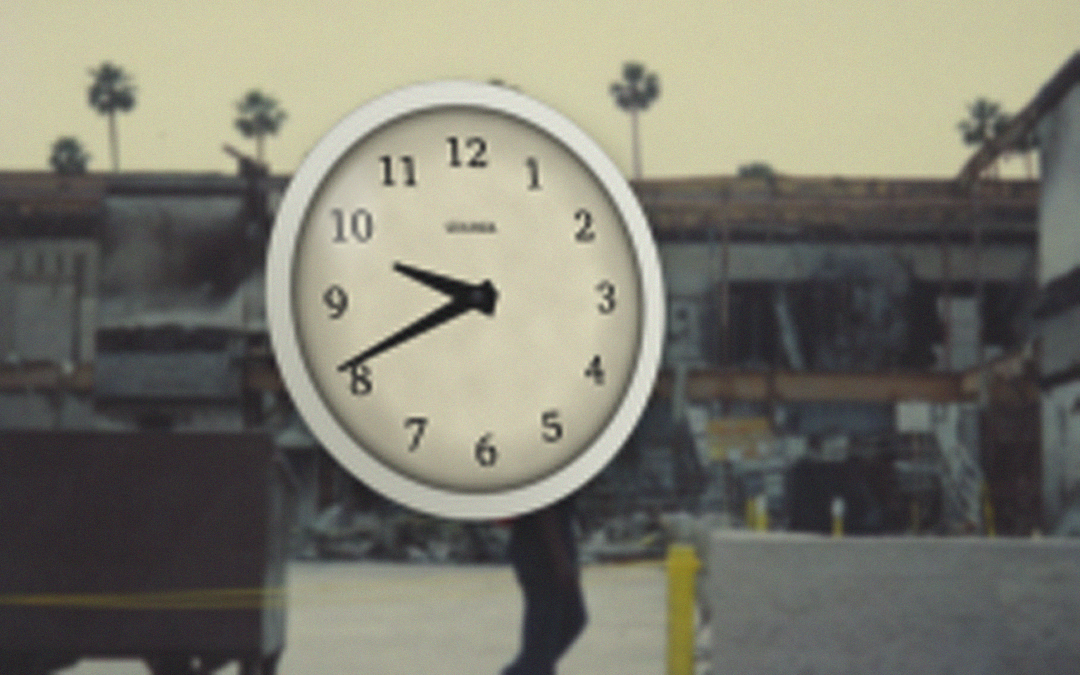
9:41
